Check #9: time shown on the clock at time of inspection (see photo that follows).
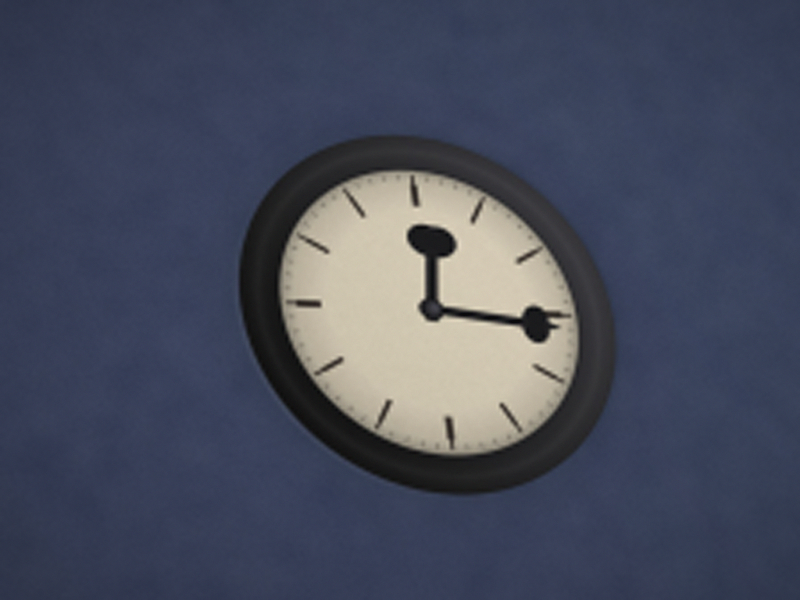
12:16
